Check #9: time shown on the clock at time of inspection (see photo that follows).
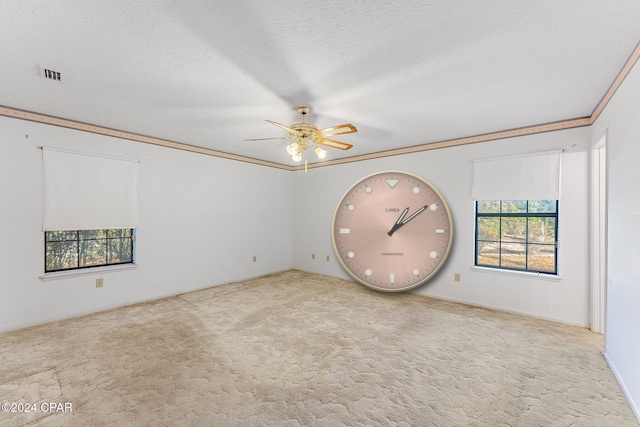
1:09
